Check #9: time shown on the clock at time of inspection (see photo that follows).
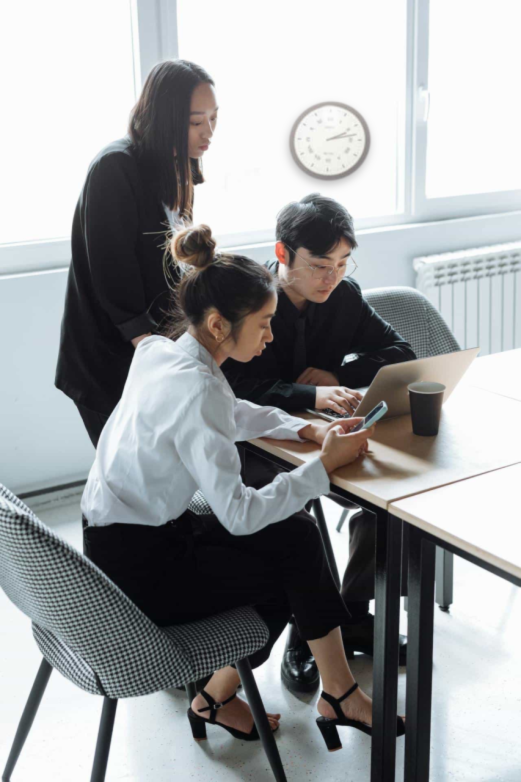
2:13
